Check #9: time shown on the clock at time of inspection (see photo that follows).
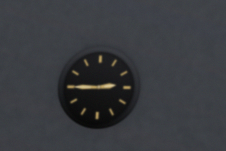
2:45
